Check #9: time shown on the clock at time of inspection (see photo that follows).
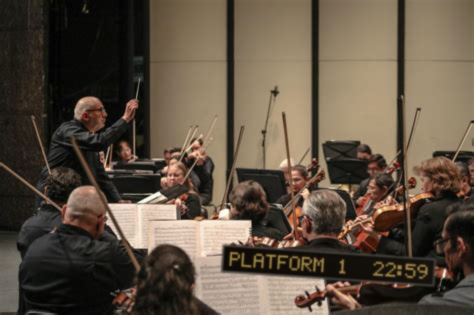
22:59
